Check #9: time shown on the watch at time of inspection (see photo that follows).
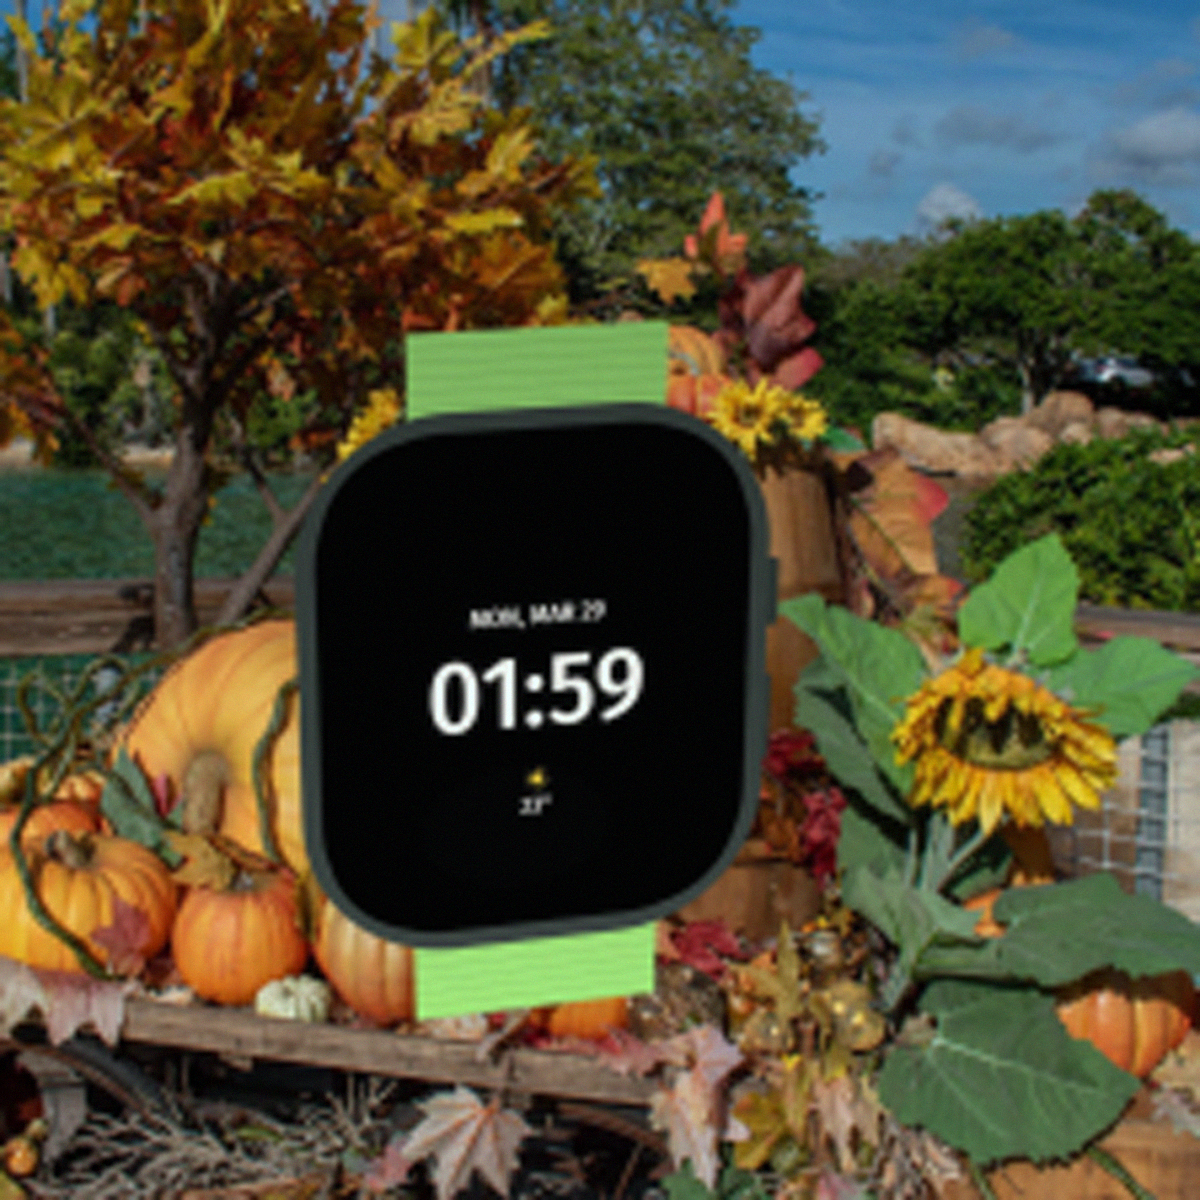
1:59
